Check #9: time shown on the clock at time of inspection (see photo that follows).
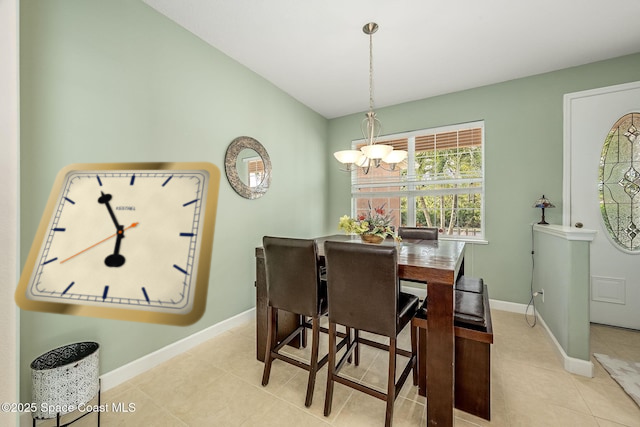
5:54:39
